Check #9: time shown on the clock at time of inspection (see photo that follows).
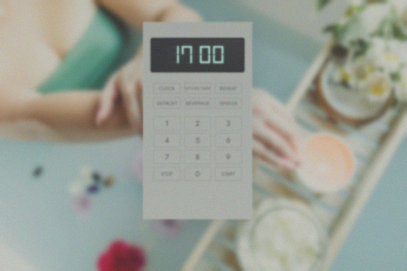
17:00
